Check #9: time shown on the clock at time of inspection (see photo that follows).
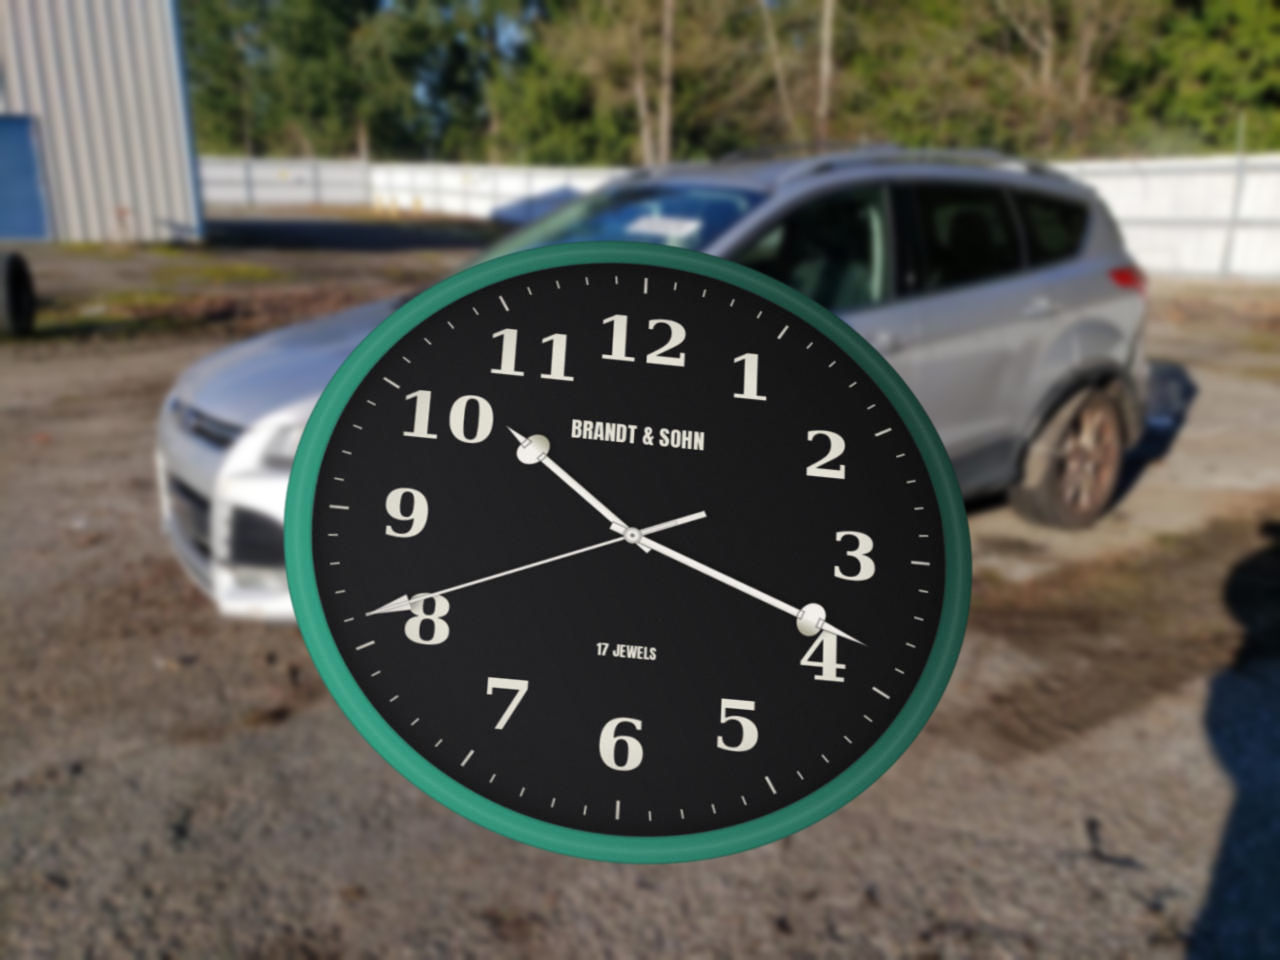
10:18:41
